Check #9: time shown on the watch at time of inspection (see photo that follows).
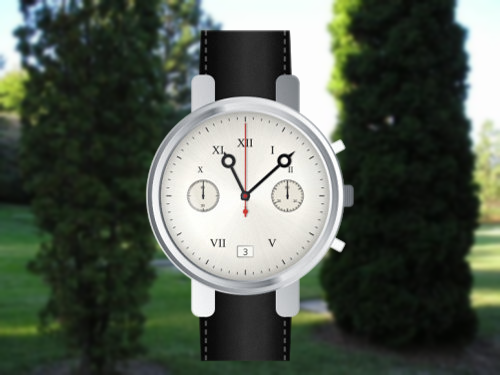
11:08
